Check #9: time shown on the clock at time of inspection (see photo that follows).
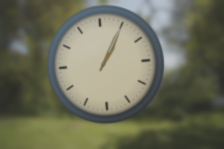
1:05
